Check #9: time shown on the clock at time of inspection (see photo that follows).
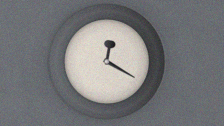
12:20
